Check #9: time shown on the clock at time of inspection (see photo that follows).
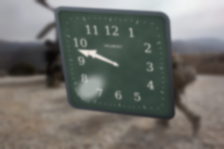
9:48
